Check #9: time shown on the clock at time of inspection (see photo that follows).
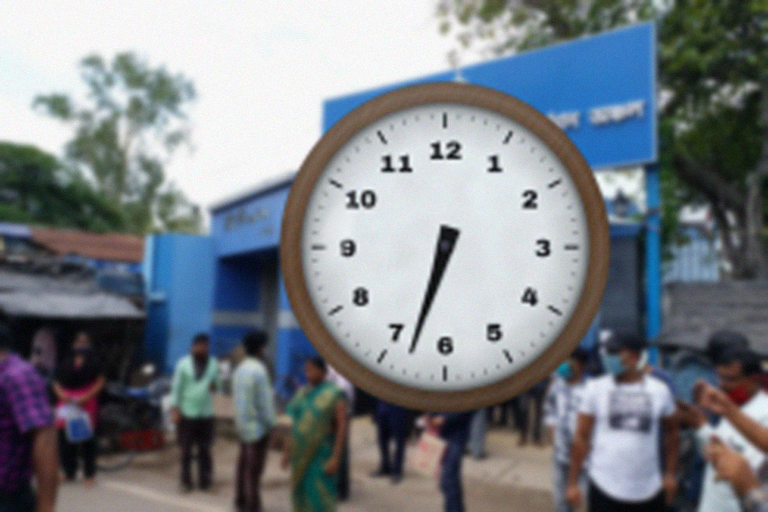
6:33
